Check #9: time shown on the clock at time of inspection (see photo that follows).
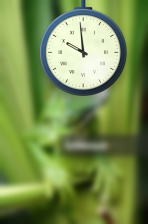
9:59
